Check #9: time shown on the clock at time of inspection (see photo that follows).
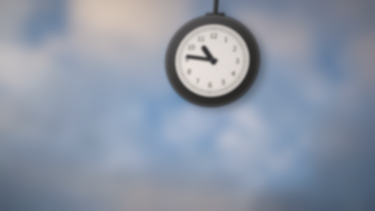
10:46
